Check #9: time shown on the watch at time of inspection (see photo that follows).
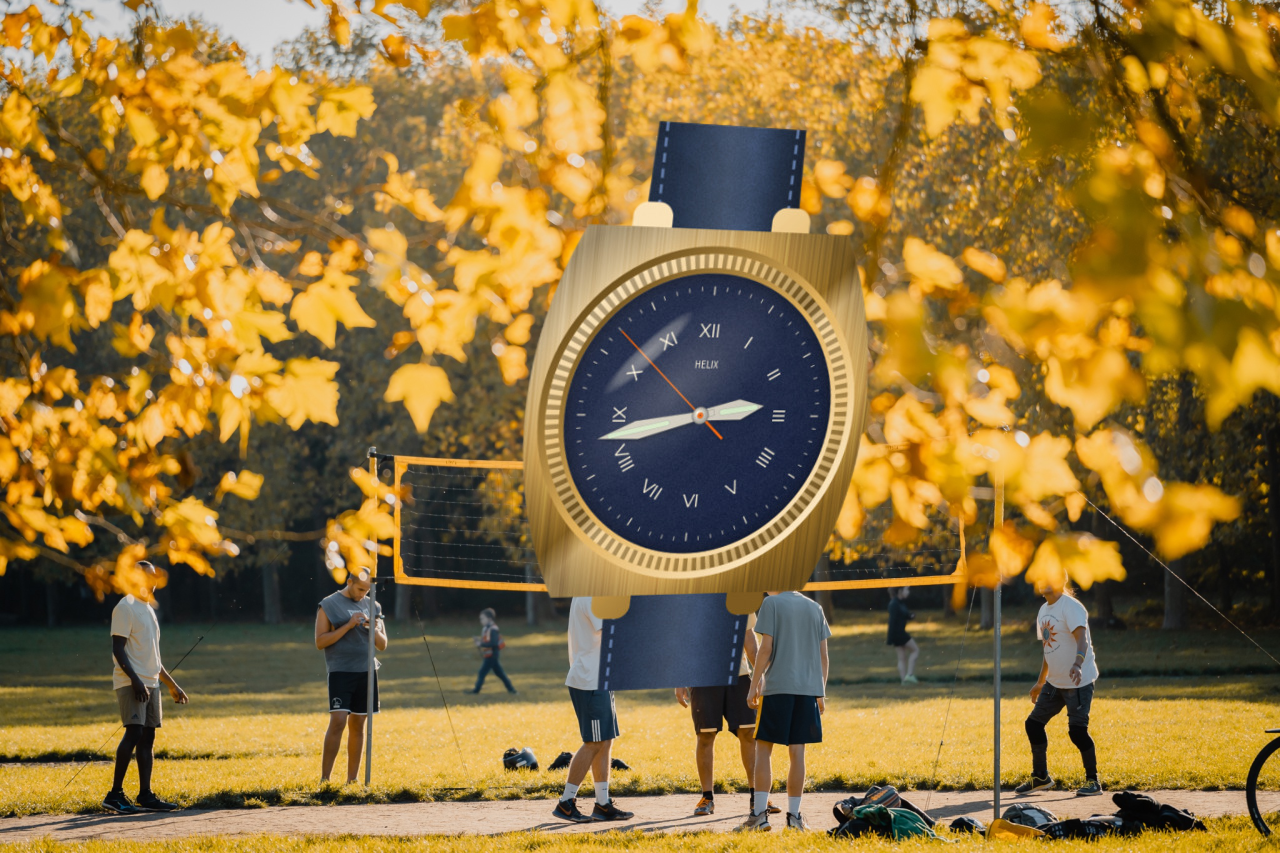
2:42:52
